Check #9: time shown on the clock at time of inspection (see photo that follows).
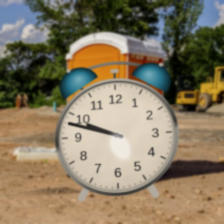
9:48
